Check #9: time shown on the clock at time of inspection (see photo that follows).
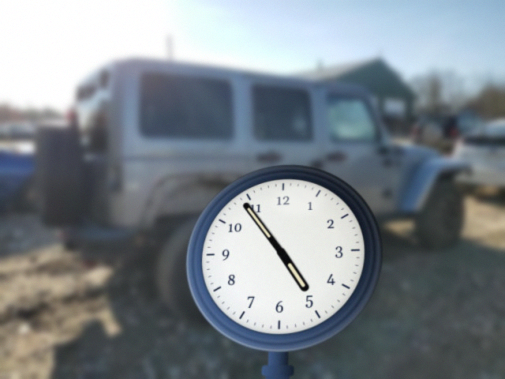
4:54
